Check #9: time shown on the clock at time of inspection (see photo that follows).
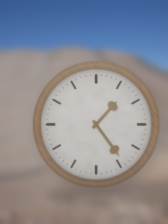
1:24
